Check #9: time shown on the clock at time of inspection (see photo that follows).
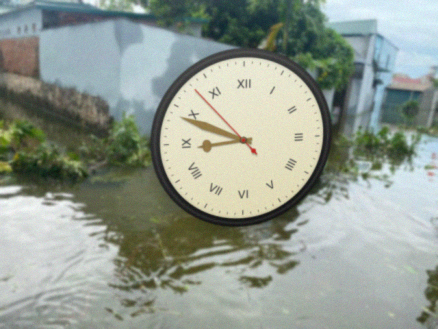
8:48:53
